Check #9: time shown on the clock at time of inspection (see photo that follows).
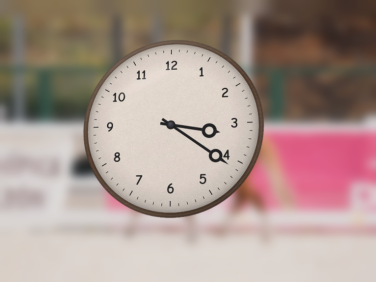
3:21
